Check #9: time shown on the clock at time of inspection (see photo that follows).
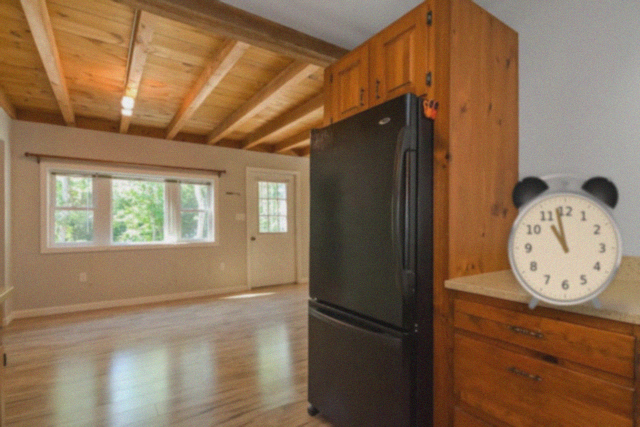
10:58
